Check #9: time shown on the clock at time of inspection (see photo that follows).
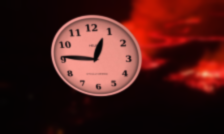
12:46
